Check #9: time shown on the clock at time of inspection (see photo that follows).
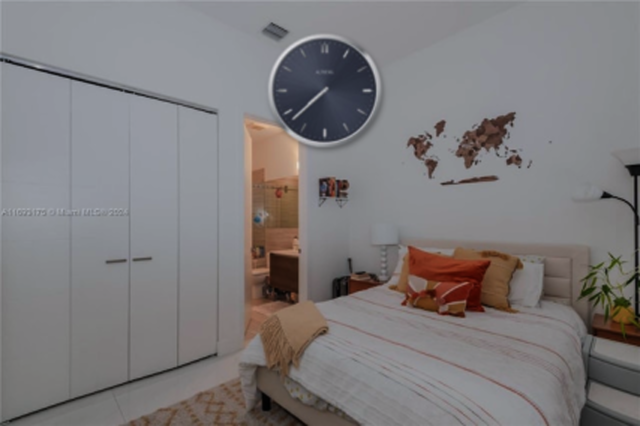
7:38
